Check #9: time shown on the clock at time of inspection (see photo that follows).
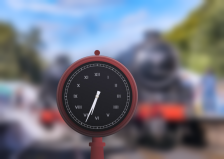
6:34
